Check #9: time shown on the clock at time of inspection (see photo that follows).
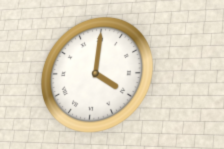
4:00
